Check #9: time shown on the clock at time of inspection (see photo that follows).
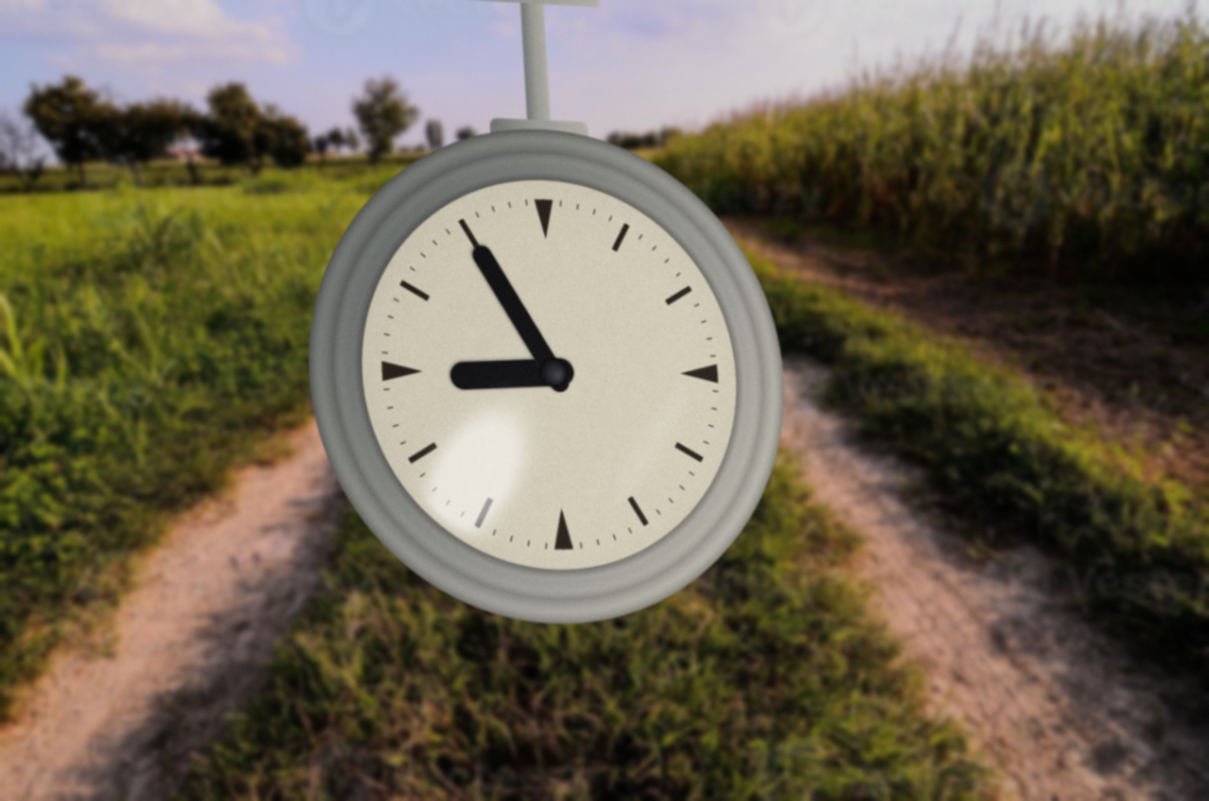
8:55
